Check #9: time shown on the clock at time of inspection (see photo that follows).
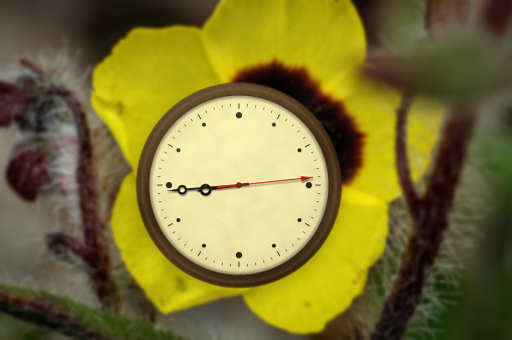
8:44:14
